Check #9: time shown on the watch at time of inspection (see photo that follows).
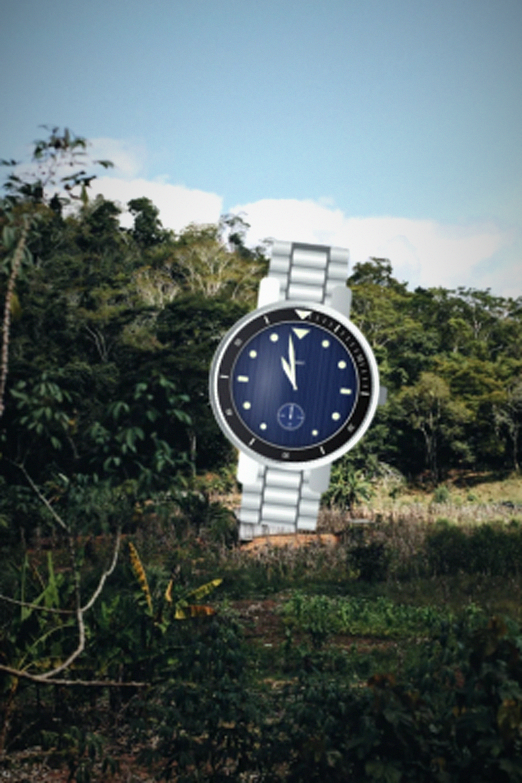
10:58
